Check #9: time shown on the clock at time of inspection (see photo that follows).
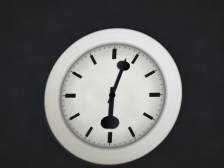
6:03
